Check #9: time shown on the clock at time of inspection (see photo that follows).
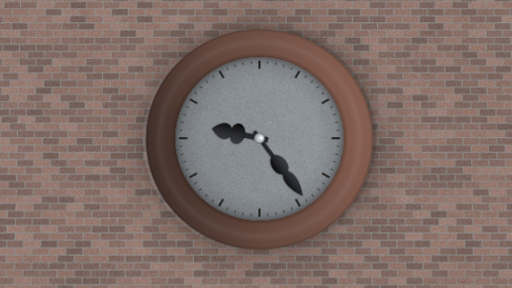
9:24
